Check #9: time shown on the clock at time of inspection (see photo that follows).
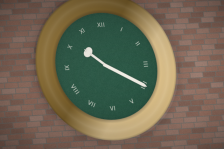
10:20
